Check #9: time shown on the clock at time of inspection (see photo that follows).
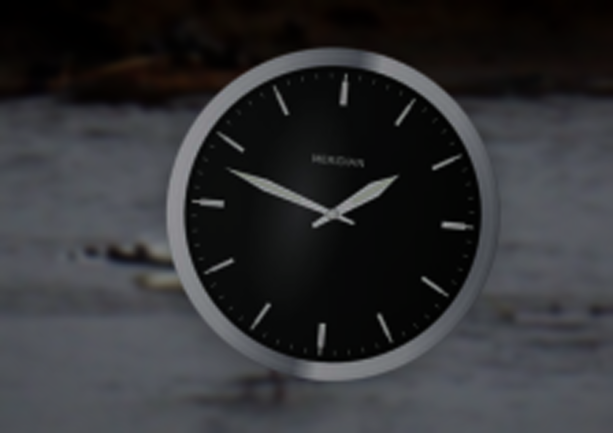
1:48
